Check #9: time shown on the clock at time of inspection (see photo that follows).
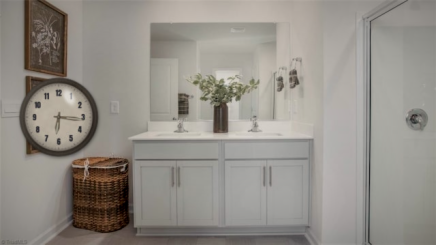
6:16
